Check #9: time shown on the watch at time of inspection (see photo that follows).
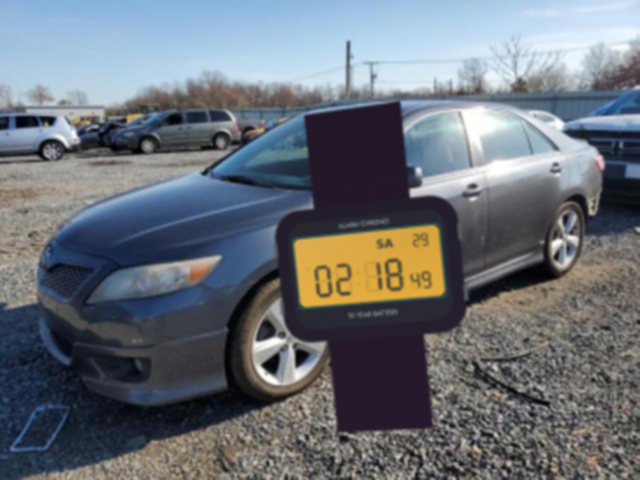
2:18:49
